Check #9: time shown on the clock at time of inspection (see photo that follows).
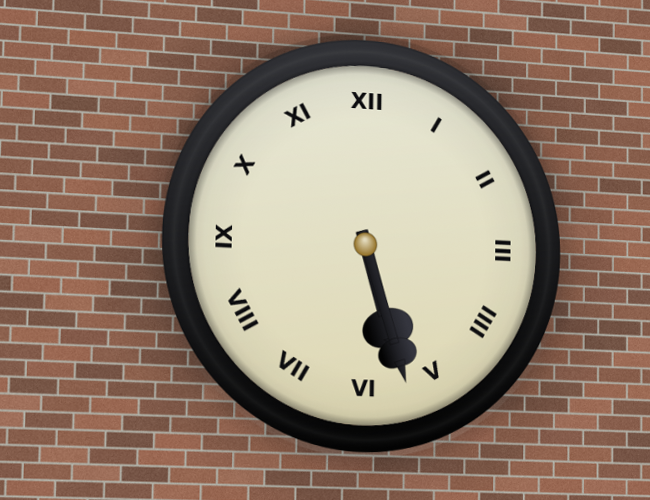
5:27
